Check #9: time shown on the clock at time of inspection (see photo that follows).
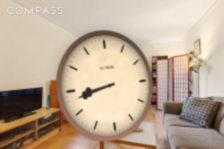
8:43
